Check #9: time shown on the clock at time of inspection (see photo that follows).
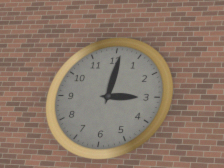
3:01
